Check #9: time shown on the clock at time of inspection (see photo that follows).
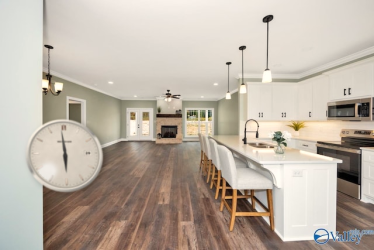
5:59
